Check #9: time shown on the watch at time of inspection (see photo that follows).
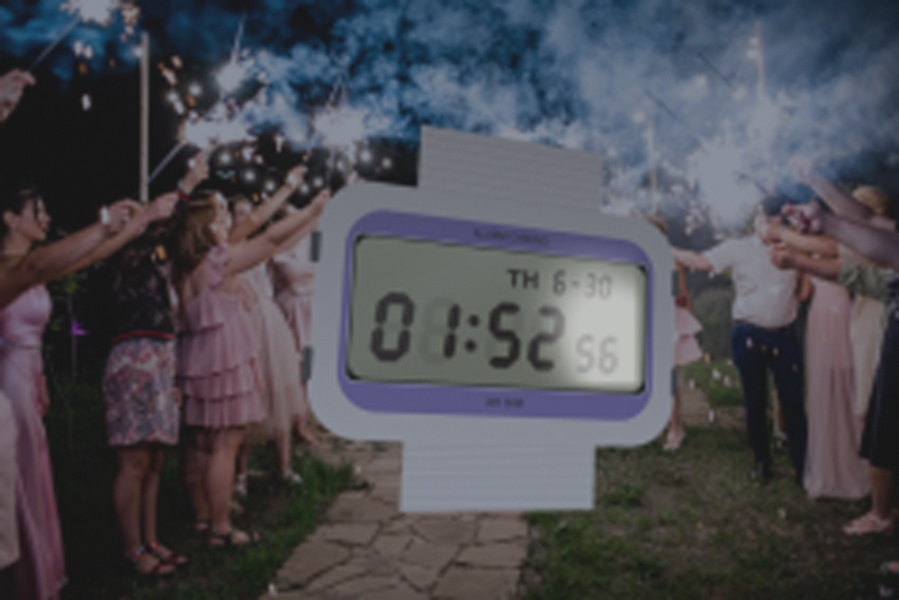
1:52:56
